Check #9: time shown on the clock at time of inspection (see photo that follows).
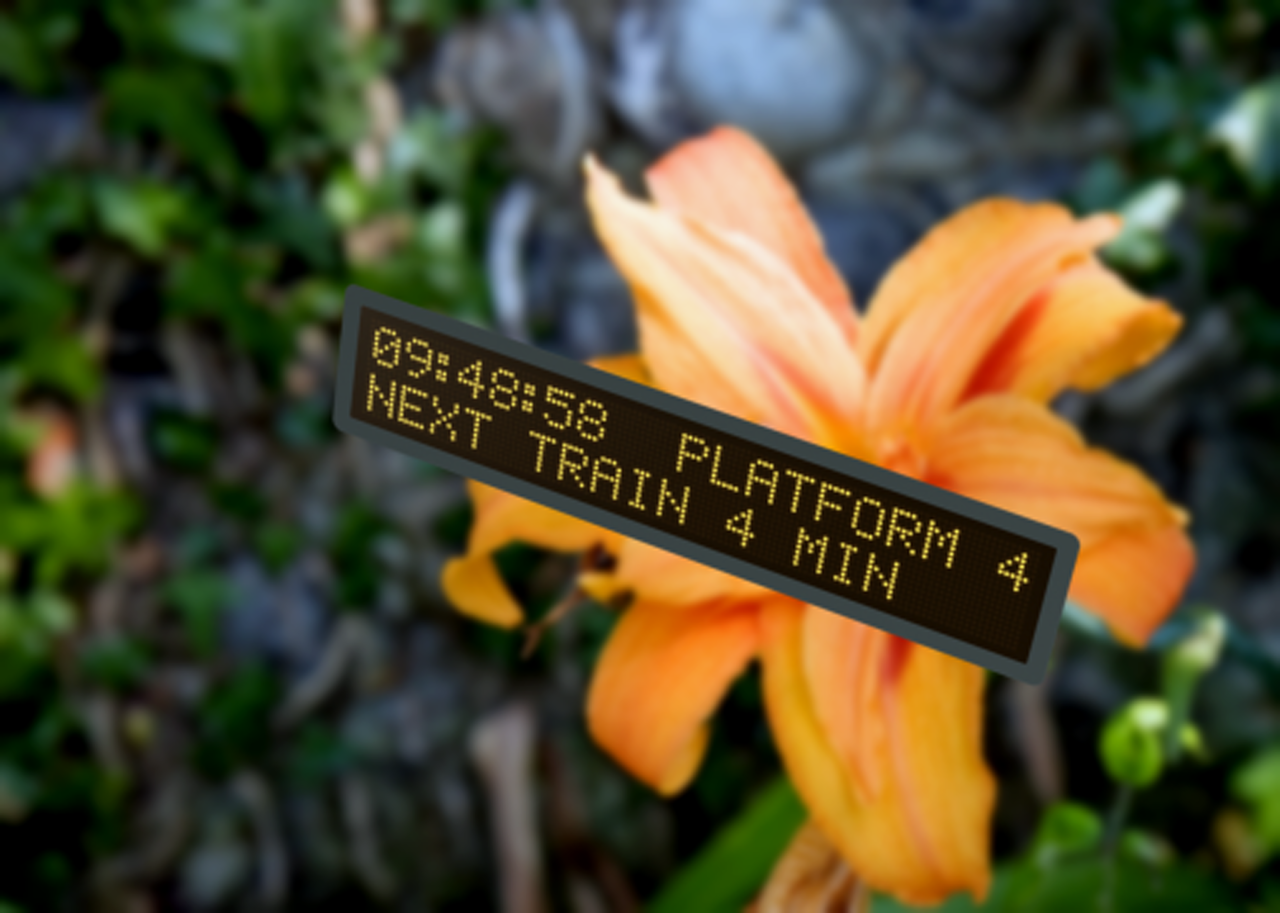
9:48:58
